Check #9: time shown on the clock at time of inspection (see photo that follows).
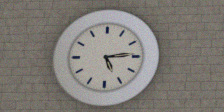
5:14
